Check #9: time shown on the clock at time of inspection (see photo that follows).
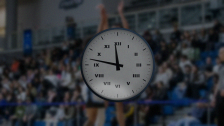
11:47
